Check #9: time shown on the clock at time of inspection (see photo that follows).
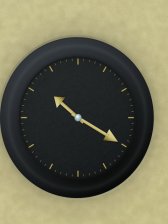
10:20
